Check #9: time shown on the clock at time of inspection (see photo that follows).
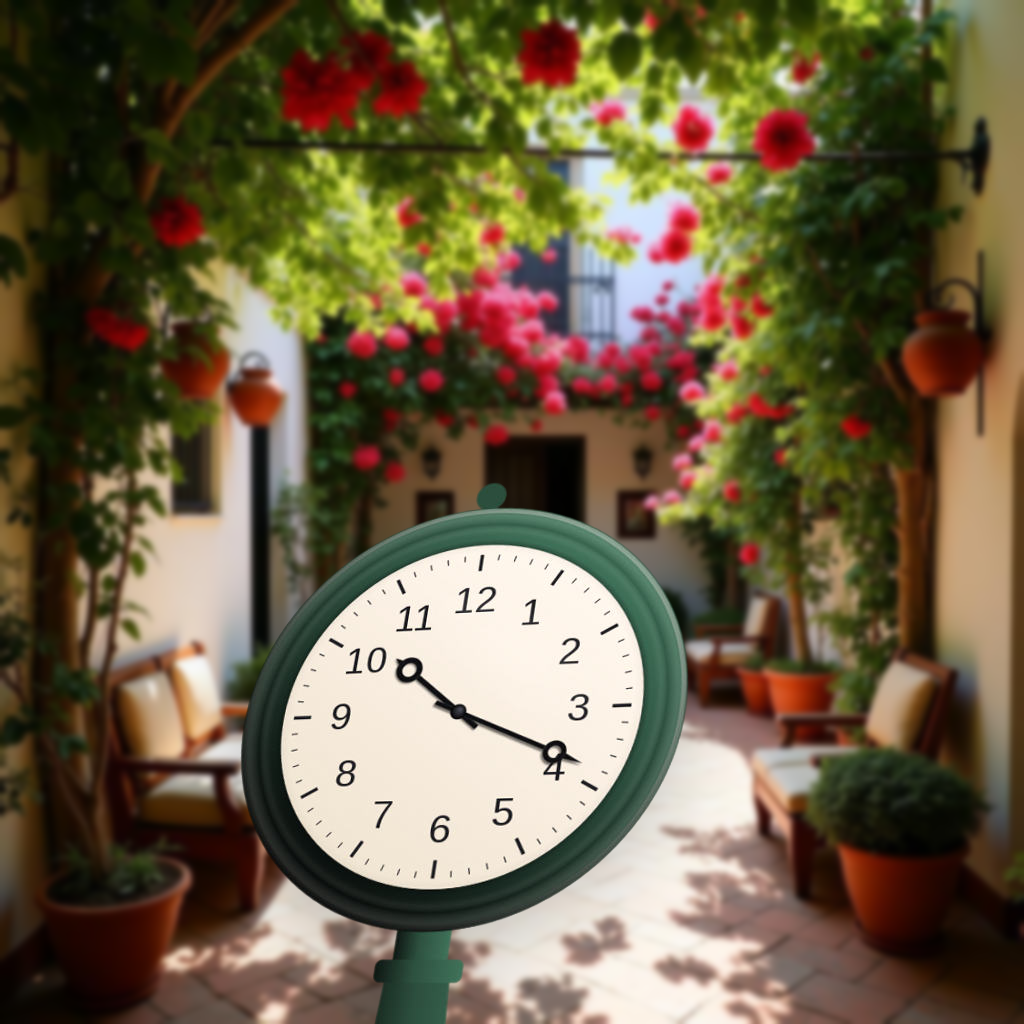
10:19
